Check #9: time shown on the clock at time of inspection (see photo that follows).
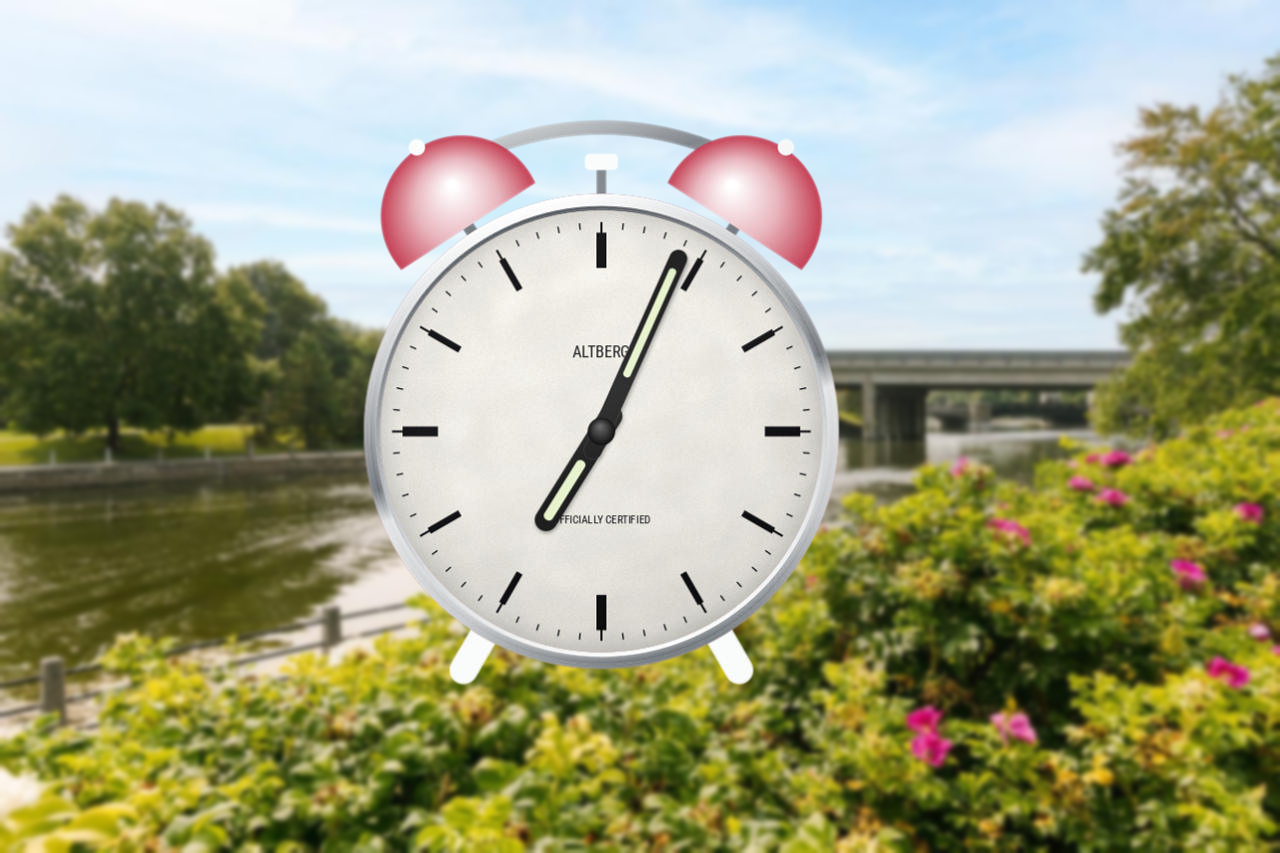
7:04
